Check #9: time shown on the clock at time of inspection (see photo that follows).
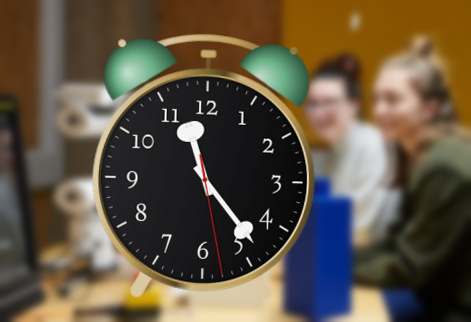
11:23:28
